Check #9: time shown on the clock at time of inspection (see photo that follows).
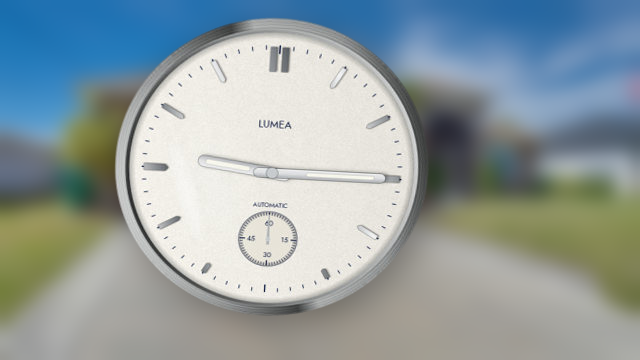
9:15
